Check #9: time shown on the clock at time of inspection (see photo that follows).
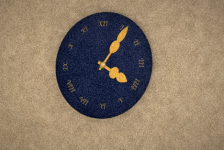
4:06
